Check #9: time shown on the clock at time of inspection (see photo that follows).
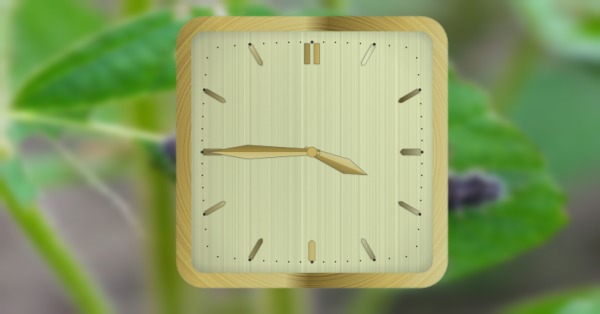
3:45
